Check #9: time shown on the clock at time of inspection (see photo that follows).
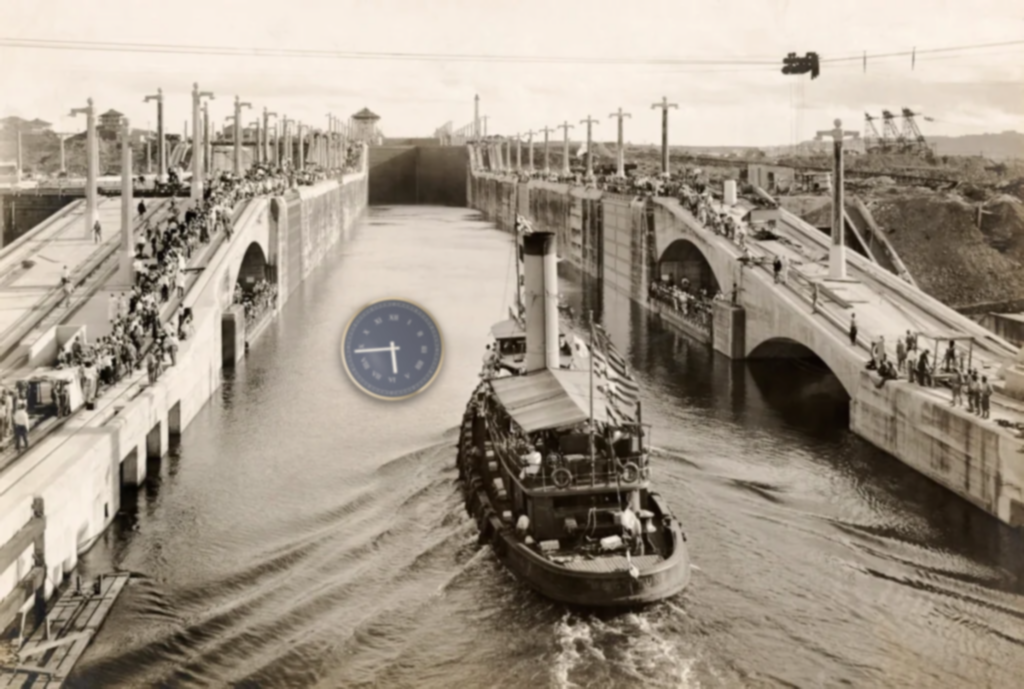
5:44
